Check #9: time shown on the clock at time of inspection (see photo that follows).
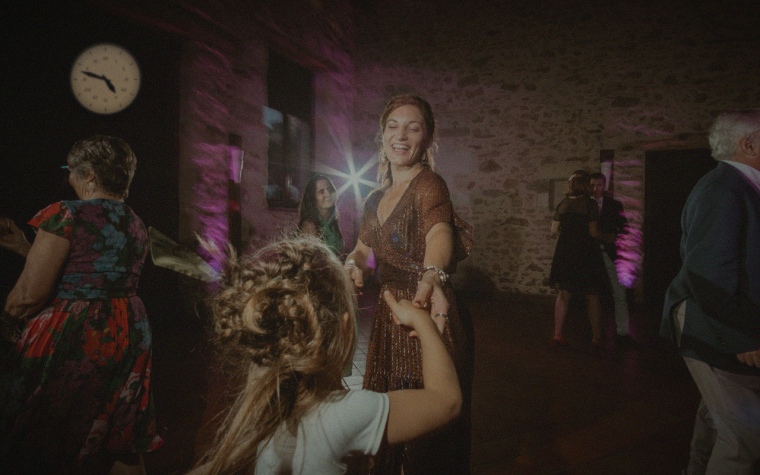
4:48
